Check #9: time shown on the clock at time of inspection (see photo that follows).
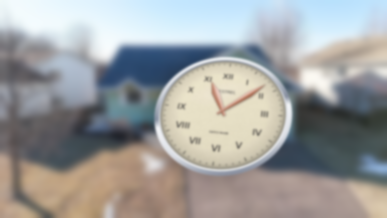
11:08
